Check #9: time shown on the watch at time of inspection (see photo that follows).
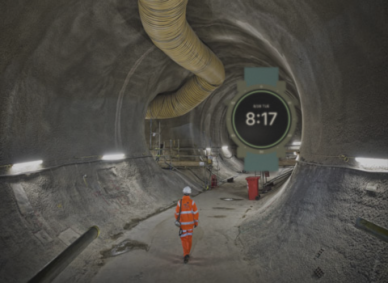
8:17
